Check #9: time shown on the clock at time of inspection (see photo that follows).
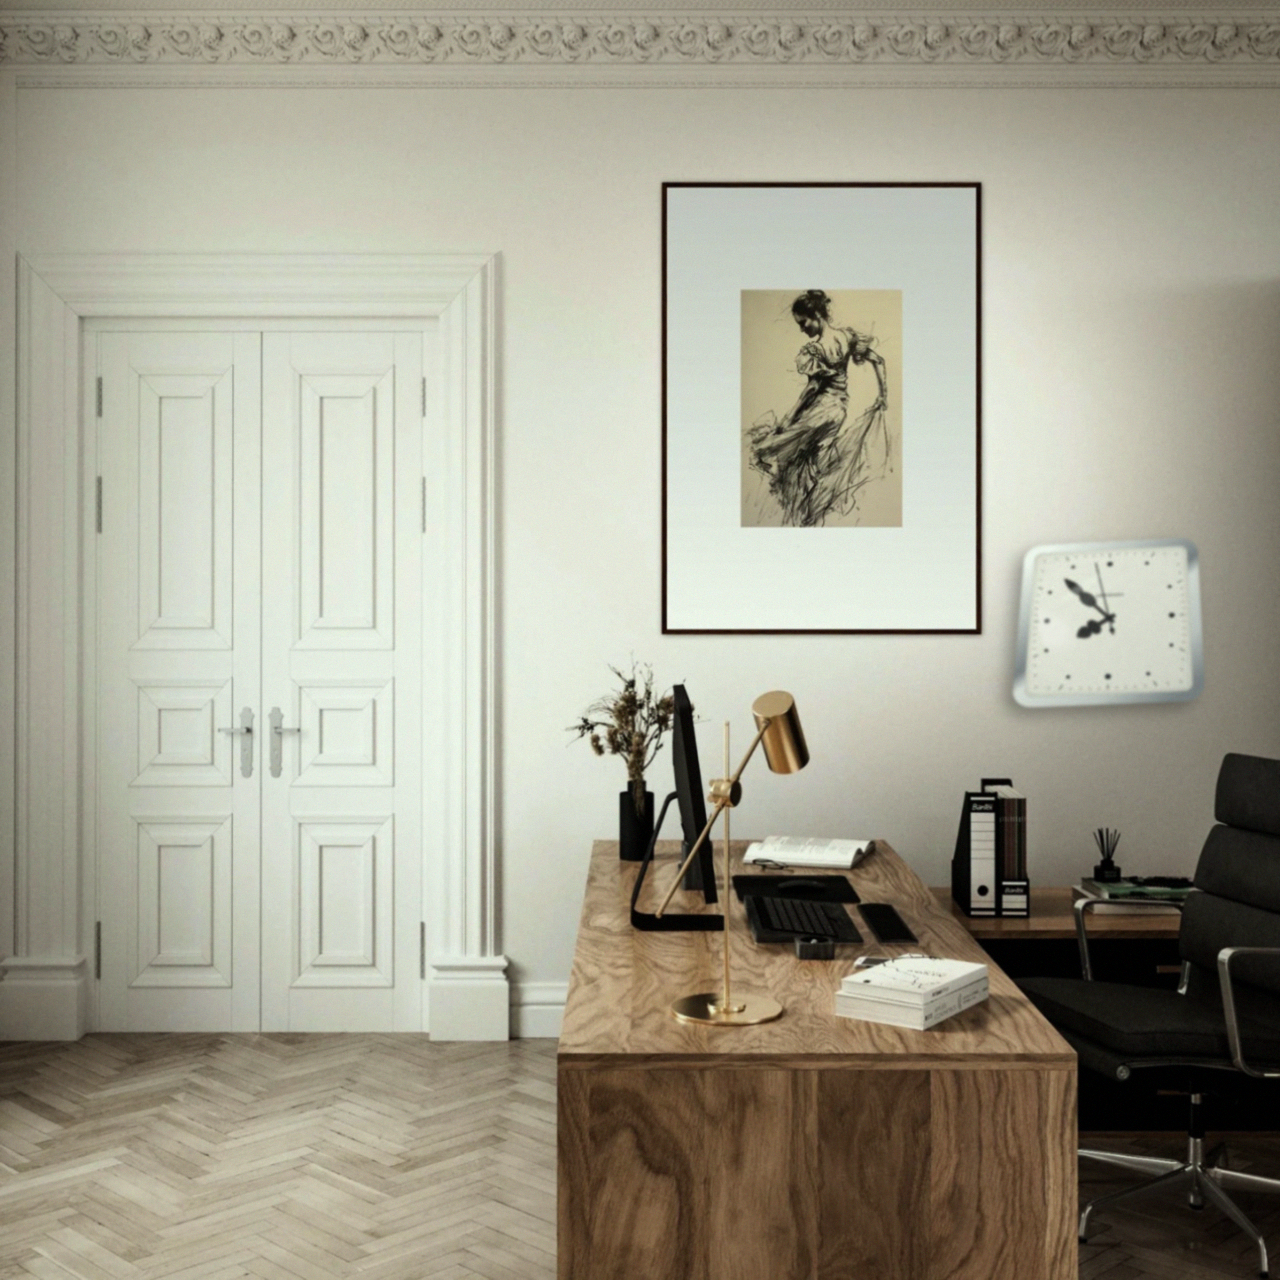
7:52:58
